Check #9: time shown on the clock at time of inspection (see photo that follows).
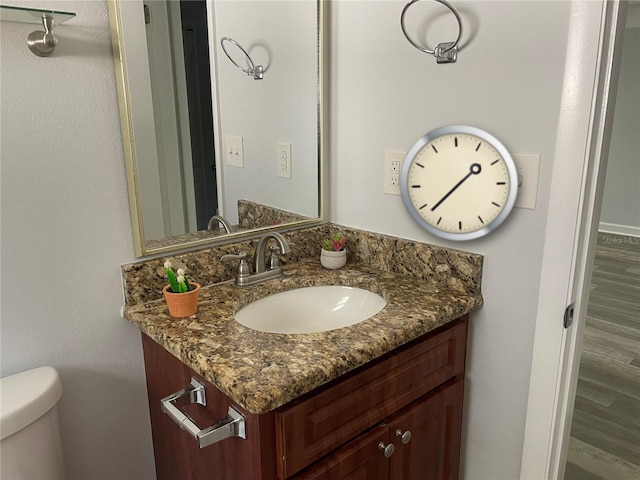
1:38
